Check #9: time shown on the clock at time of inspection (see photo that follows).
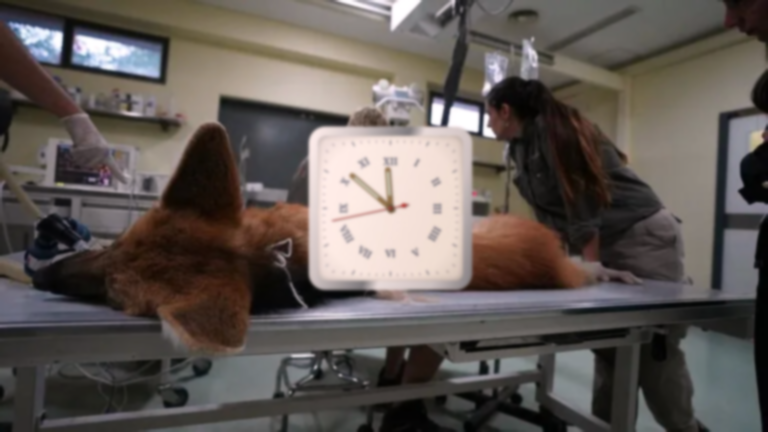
11:51:43
